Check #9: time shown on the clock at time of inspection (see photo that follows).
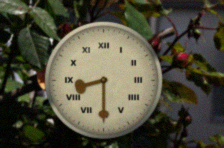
8:30
